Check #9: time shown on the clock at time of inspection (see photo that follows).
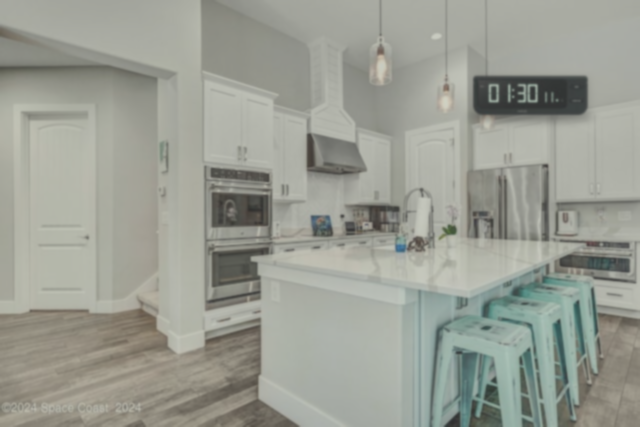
1:30
